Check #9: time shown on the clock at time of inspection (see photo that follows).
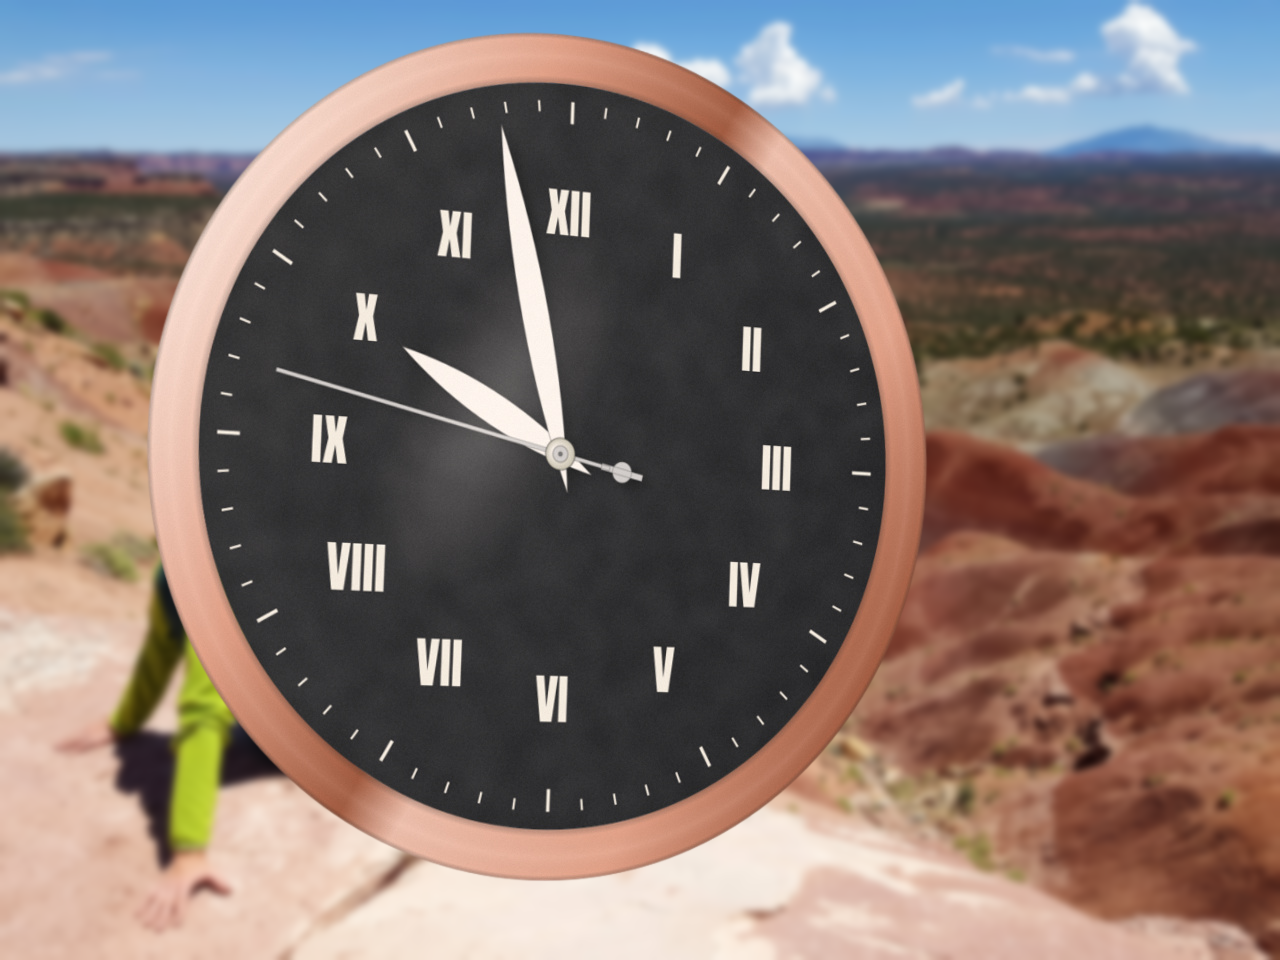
9:57:47
